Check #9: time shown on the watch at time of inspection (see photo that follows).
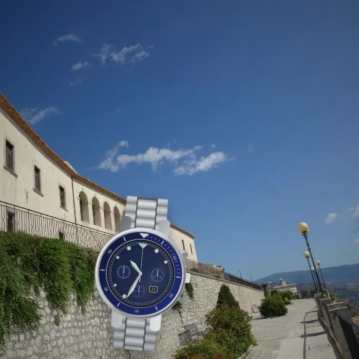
10:34
